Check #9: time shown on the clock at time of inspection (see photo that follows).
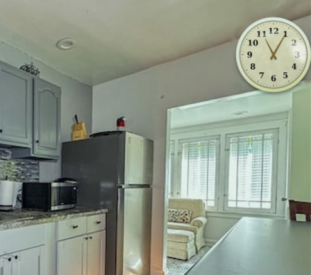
11:05
